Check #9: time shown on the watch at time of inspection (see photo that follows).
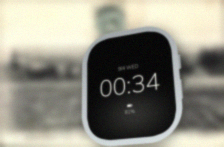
0:34
